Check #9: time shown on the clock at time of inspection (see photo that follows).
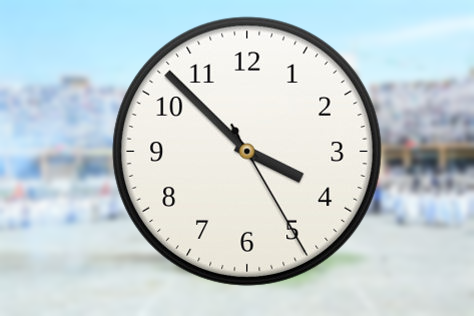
3:52:25
